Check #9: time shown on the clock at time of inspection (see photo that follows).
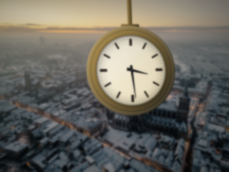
3:29
